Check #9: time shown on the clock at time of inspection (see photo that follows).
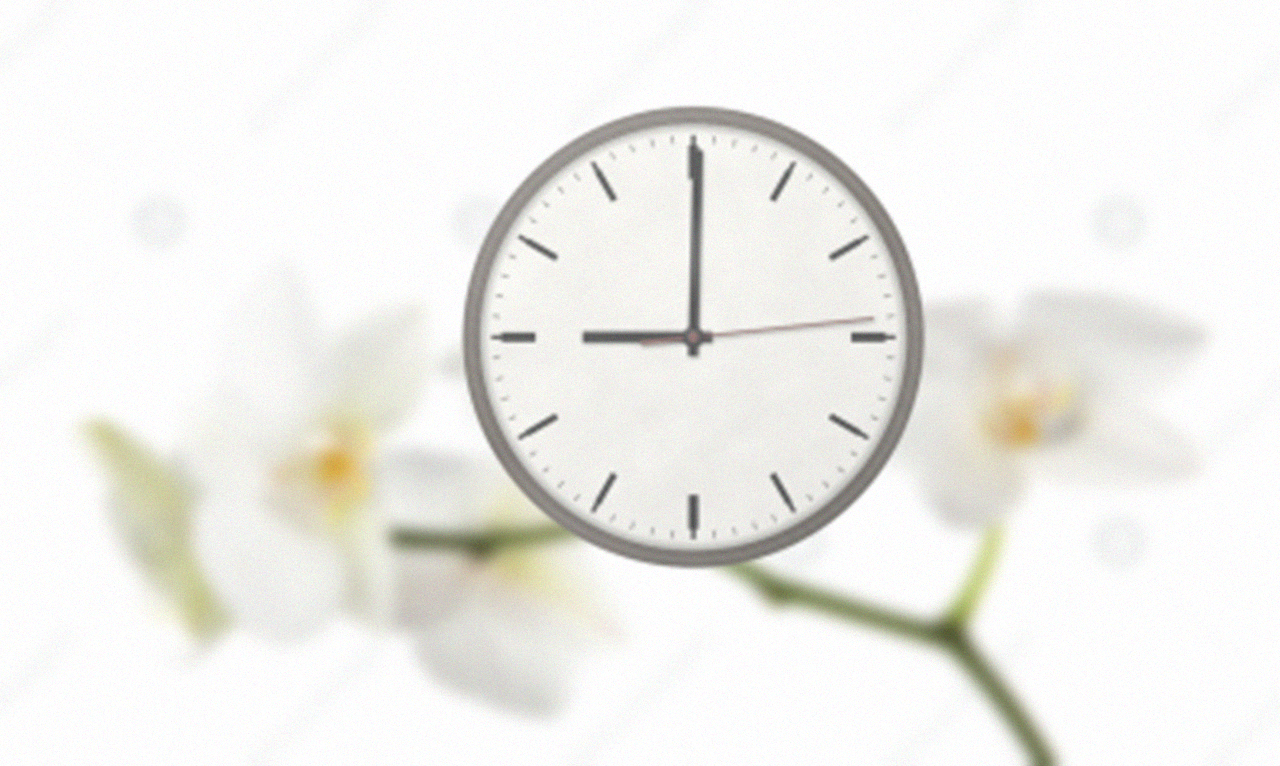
9:00:14
